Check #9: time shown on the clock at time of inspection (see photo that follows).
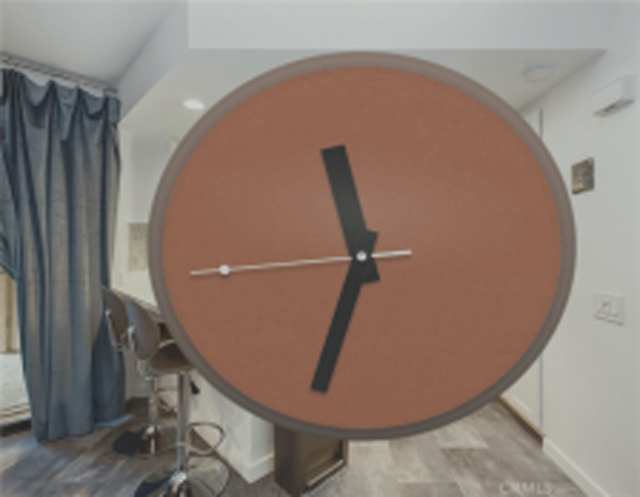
11:32:44
